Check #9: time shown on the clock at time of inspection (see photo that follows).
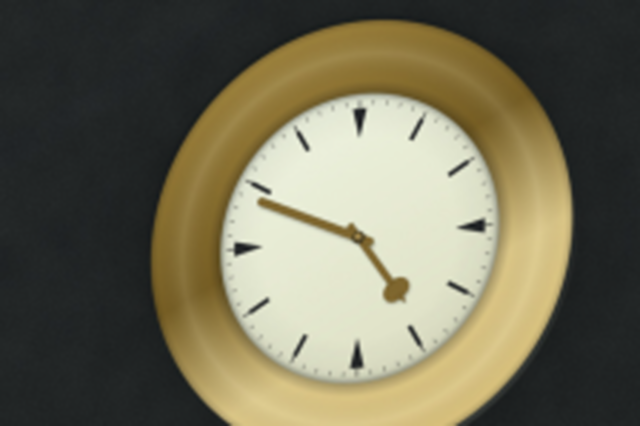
4:49
